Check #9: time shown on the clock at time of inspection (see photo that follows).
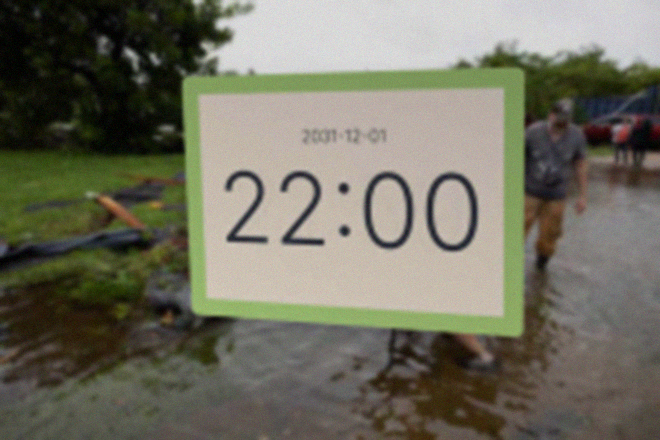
22:00
